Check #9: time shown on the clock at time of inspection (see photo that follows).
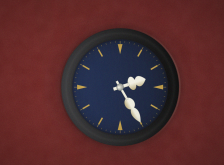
2:25
